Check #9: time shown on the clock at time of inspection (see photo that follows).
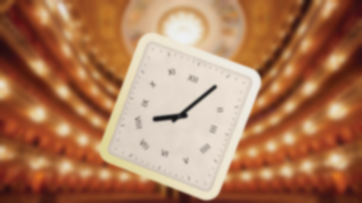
8:05
